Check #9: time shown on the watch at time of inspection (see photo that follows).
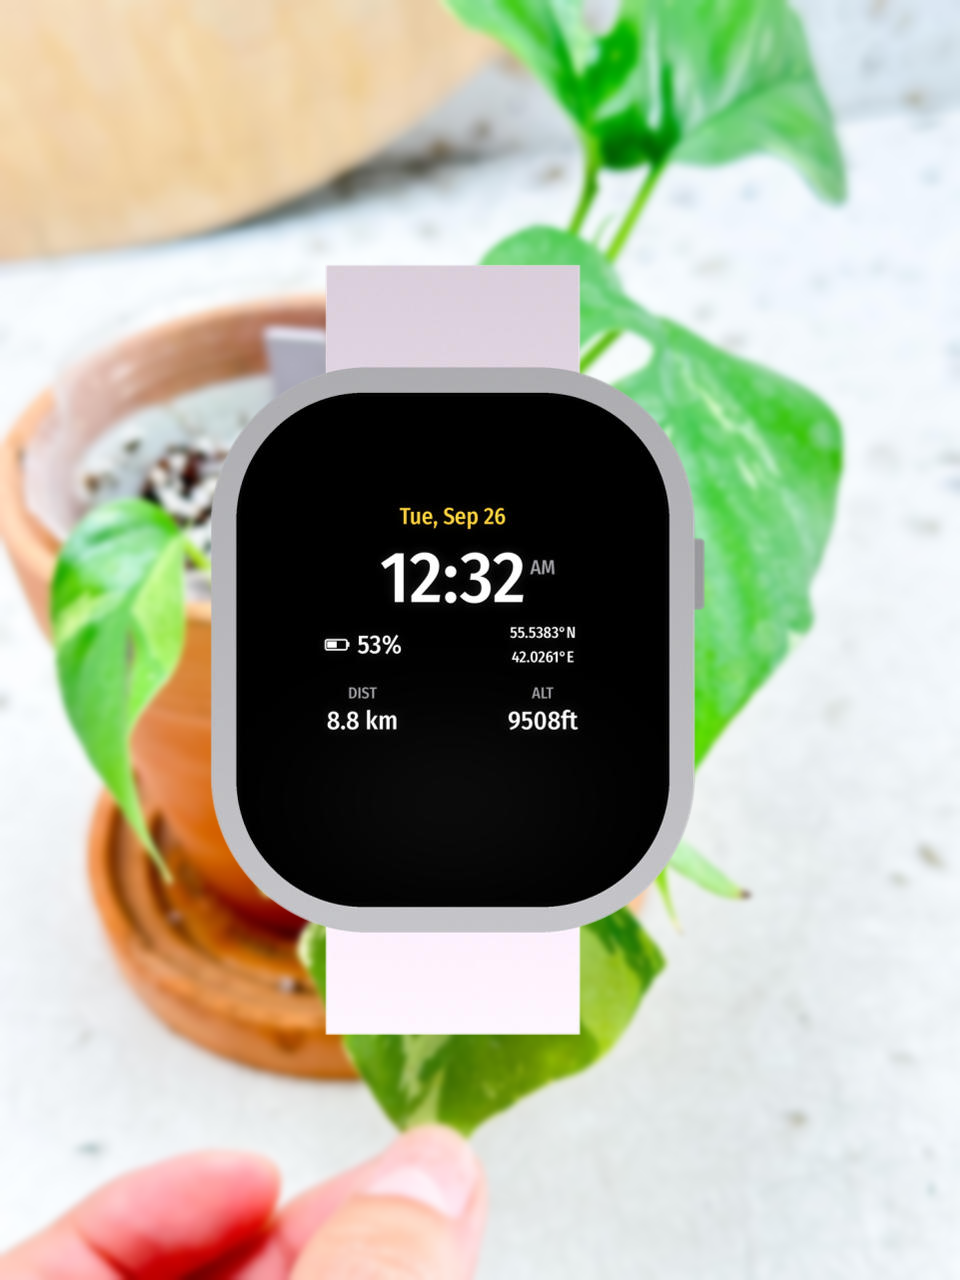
12:32
